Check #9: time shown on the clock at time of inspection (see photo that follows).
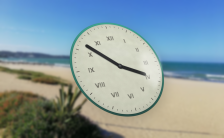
3:52
